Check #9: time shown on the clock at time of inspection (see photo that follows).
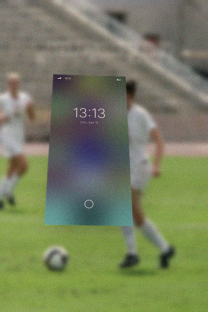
13:13
